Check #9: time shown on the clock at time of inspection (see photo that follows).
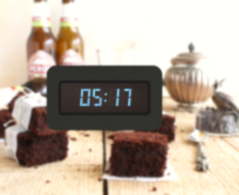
5:17
